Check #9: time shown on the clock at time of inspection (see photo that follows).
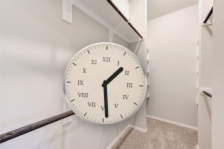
1:29
